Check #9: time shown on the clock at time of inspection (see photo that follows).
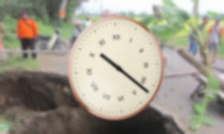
10:22
